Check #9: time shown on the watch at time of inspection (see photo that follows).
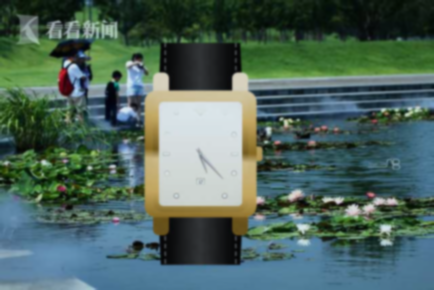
5:23
